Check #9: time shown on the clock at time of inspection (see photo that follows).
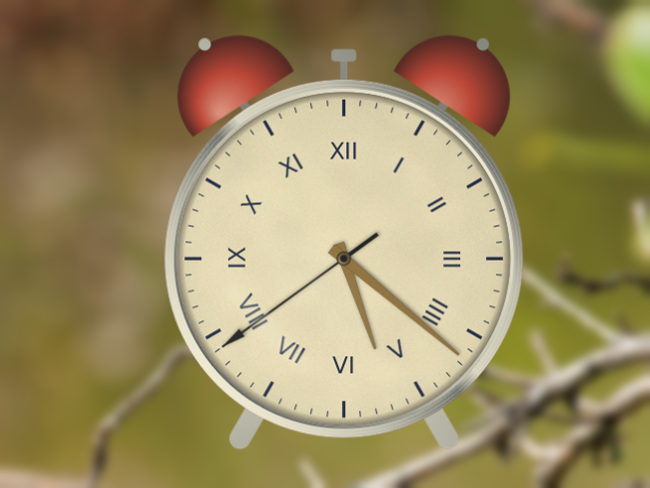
5:21:39
